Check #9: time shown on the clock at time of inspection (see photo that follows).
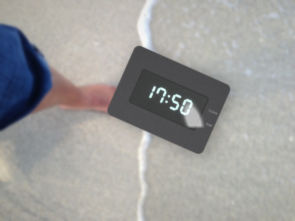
17:50
